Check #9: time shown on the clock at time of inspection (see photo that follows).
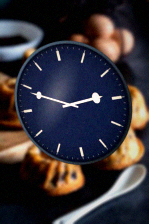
2:49
